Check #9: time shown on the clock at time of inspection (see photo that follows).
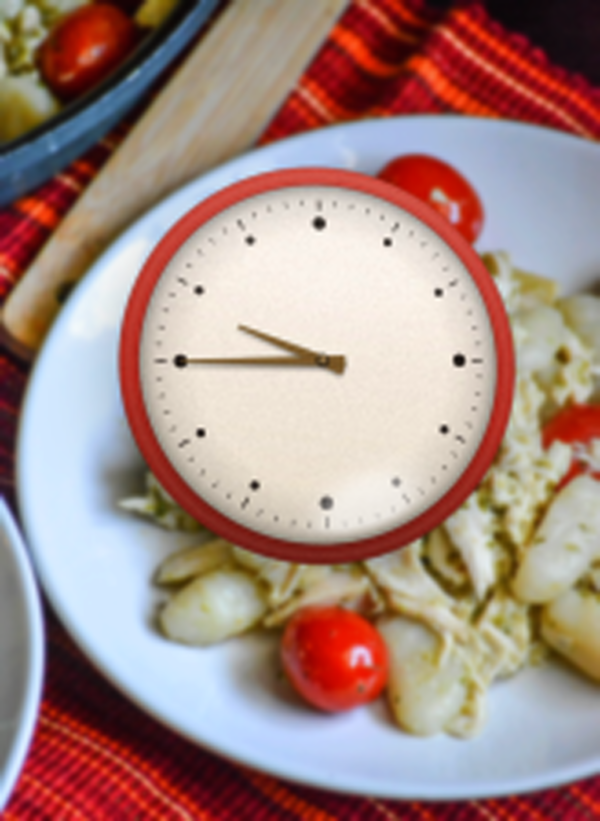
9:45
